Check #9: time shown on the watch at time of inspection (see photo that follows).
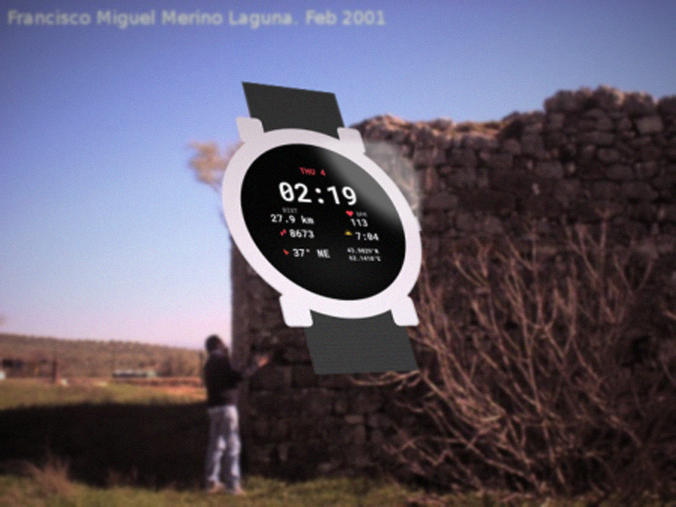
2:19
